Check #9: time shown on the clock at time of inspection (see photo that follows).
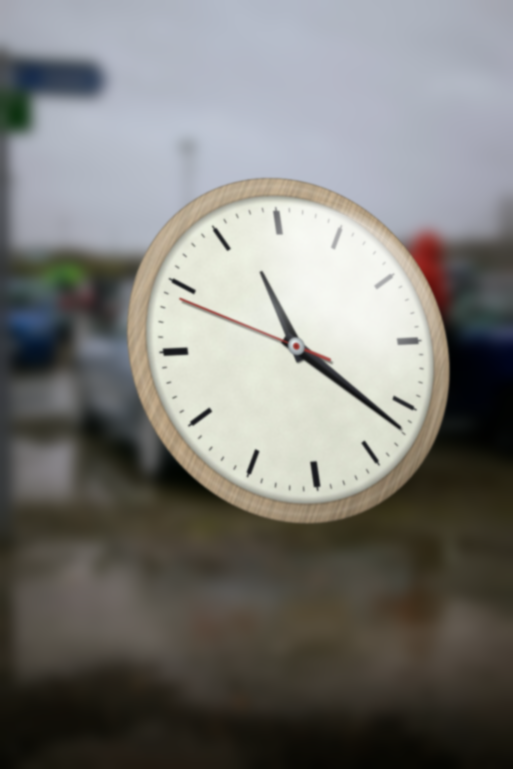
11:21:49
